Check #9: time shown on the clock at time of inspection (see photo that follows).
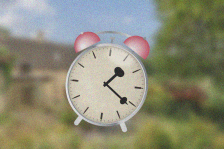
1:21
